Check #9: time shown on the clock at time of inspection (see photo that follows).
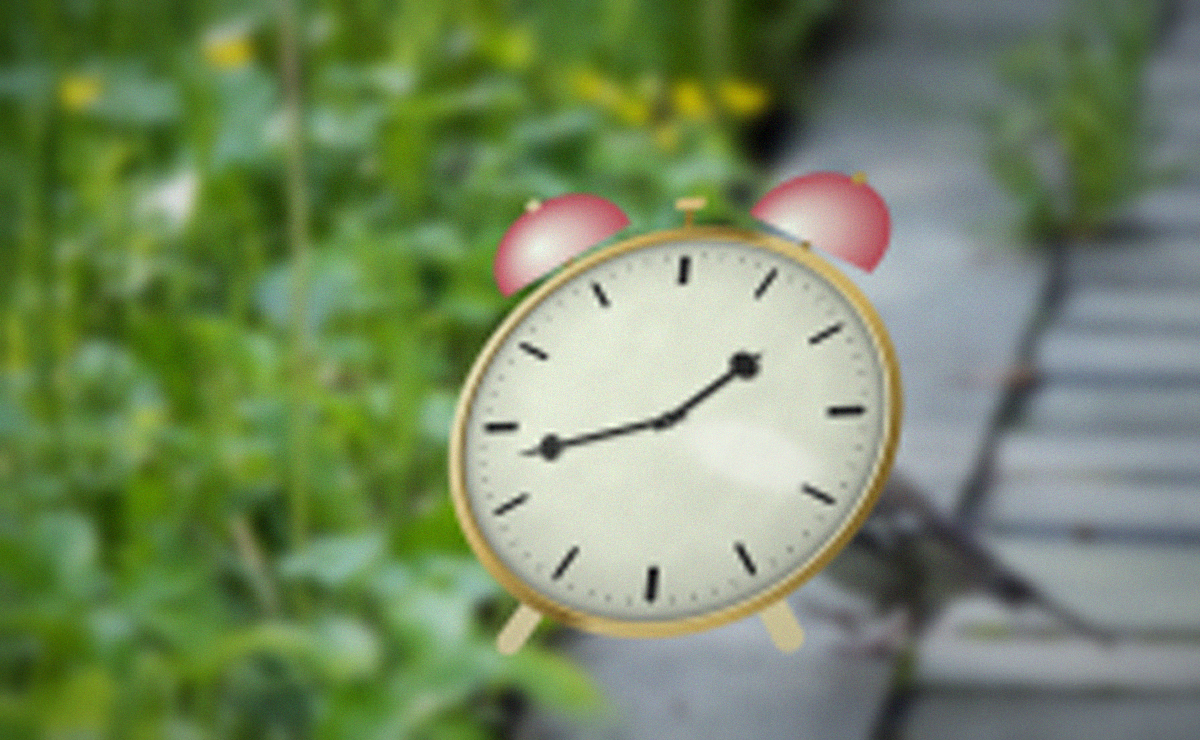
1:43
